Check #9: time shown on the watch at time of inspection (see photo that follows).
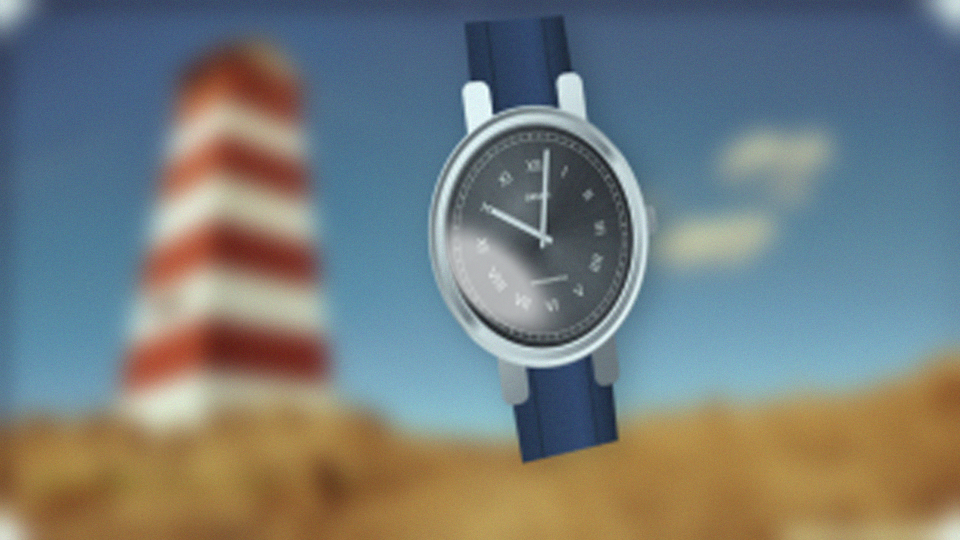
10:02
